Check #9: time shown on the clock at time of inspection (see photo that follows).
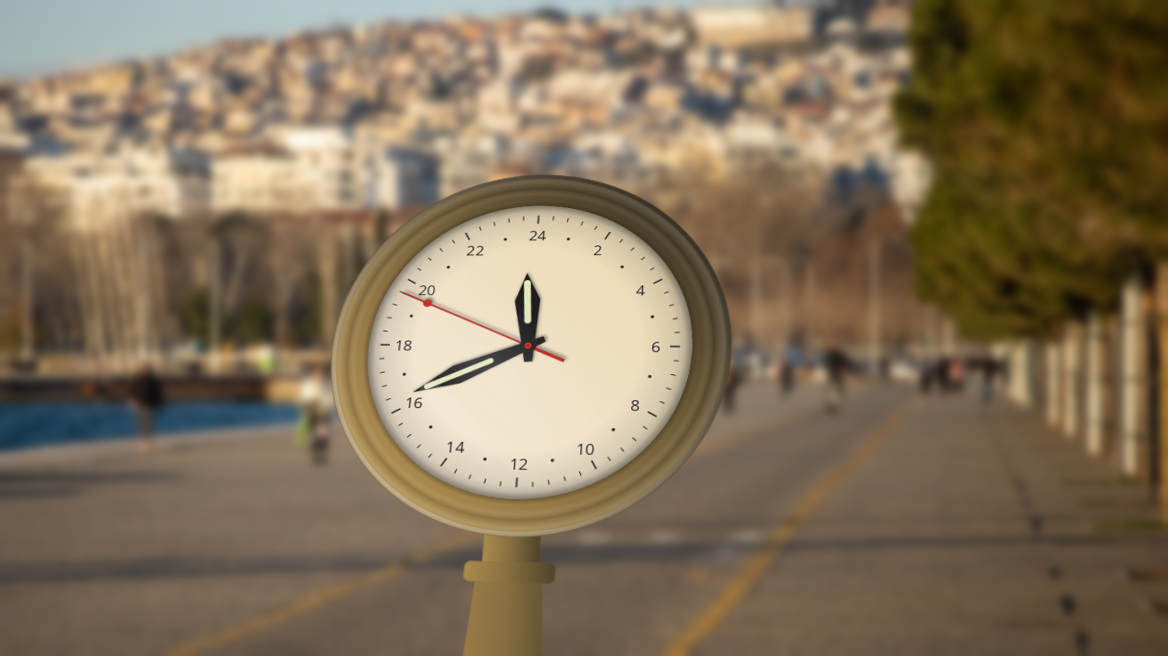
23:40:49
